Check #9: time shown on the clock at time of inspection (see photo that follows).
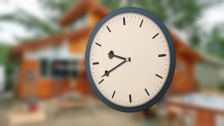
9:41
